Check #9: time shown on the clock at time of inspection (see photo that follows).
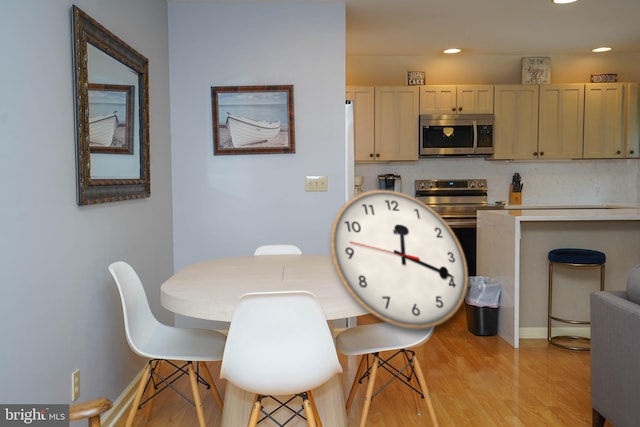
12:18:47
